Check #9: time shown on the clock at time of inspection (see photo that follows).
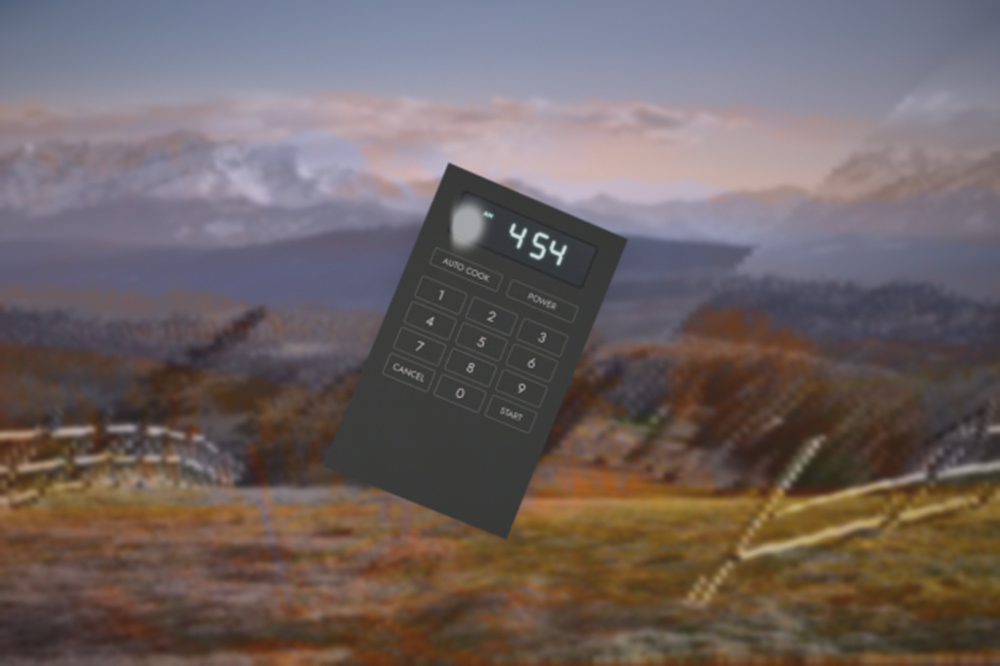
4:54
